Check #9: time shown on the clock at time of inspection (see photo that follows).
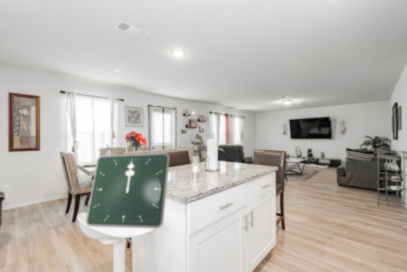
12:00
